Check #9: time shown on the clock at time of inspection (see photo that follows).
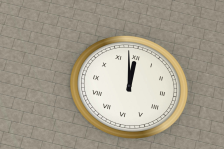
11:58
